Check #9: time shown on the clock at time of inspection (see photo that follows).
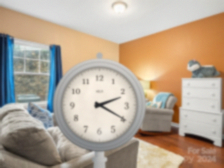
2:20
